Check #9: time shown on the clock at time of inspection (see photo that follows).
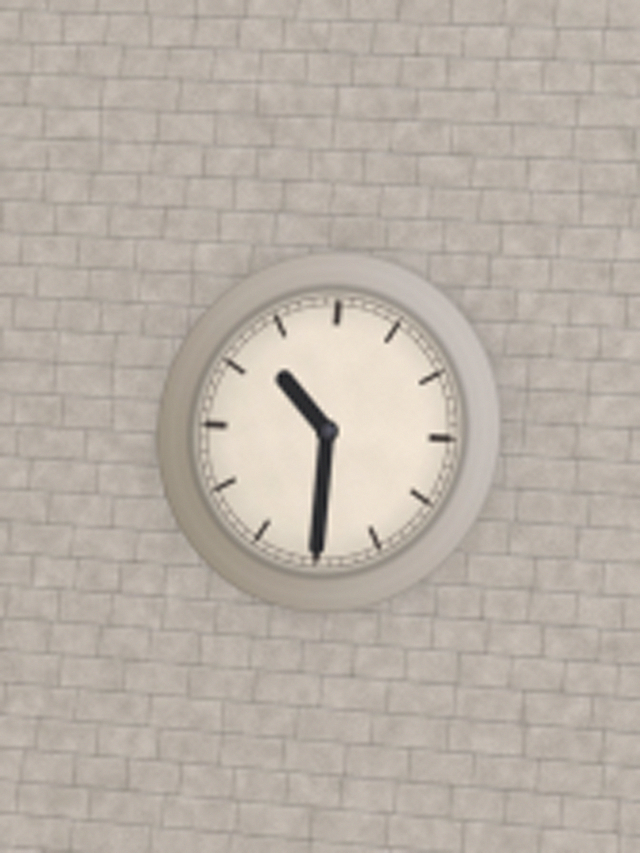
10:30
